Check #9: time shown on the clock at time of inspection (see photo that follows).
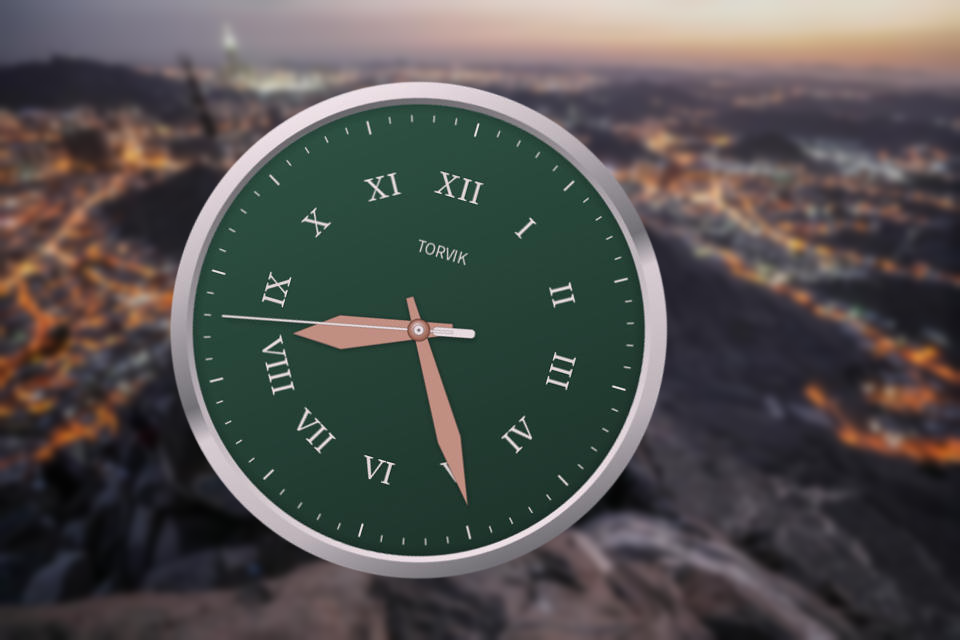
8:24:43
